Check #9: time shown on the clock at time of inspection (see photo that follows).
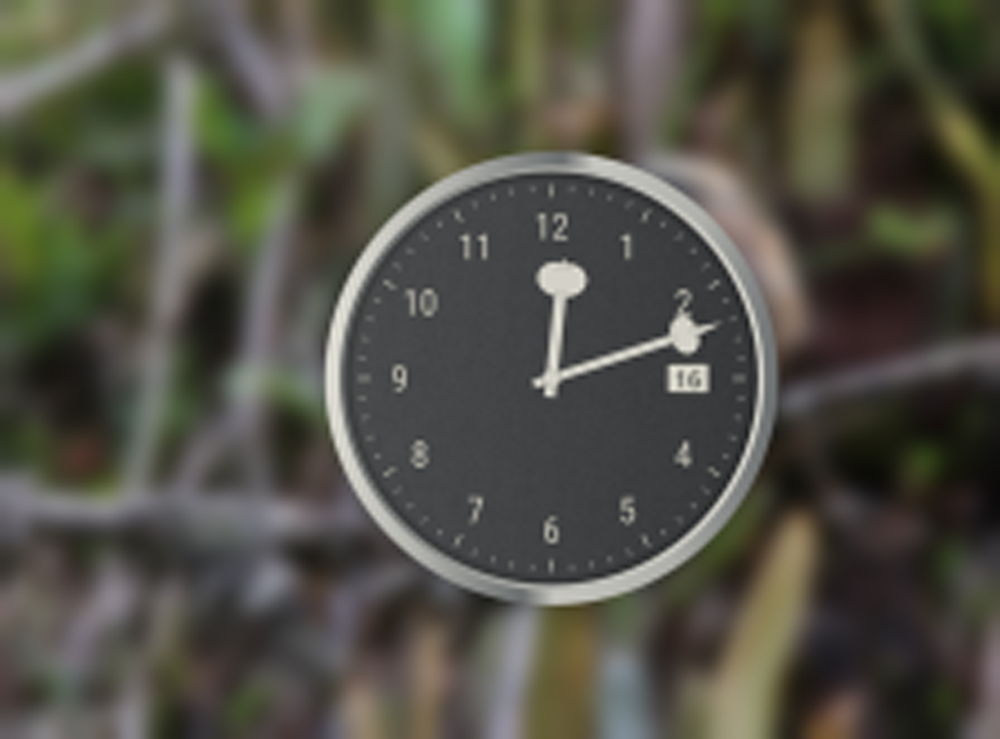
12:12
